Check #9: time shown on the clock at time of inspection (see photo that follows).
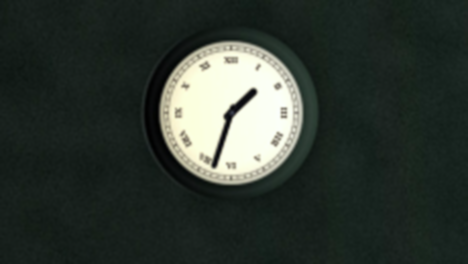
1:33
